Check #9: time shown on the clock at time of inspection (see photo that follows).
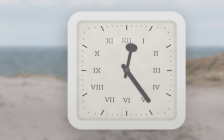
12:24
